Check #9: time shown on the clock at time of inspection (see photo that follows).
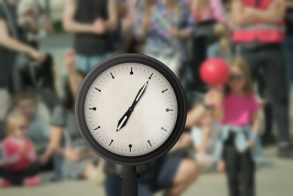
7:05
